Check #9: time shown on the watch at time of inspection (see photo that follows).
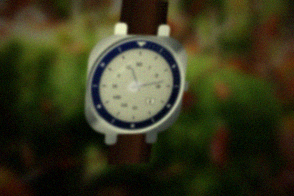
11:13
